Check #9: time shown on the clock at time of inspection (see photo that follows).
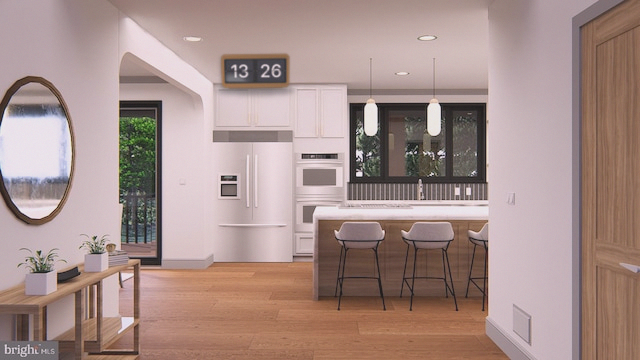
13:26
